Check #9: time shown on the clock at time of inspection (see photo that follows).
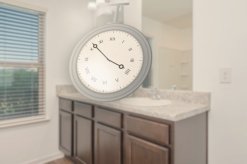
3:52
